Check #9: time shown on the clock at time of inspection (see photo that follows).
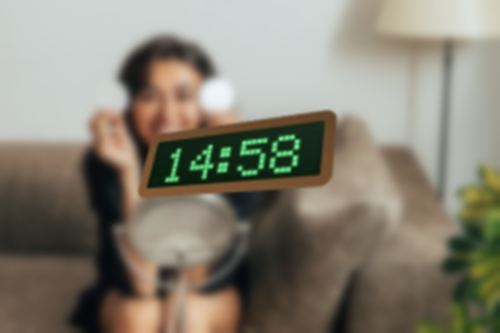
14:58
